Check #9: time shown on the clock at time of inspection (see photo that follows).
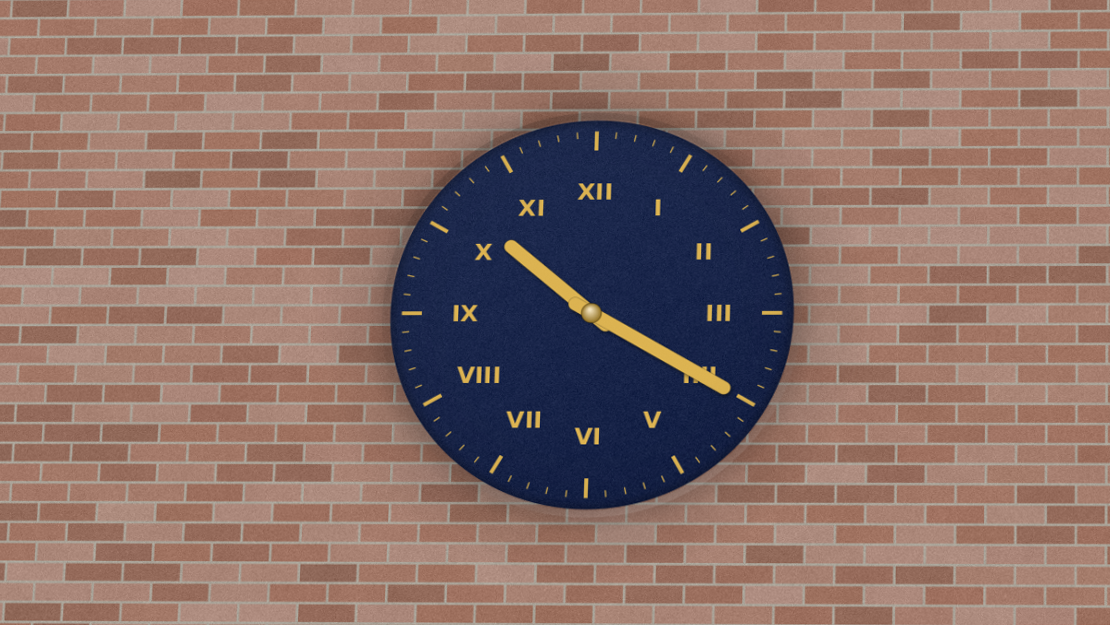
10:20
